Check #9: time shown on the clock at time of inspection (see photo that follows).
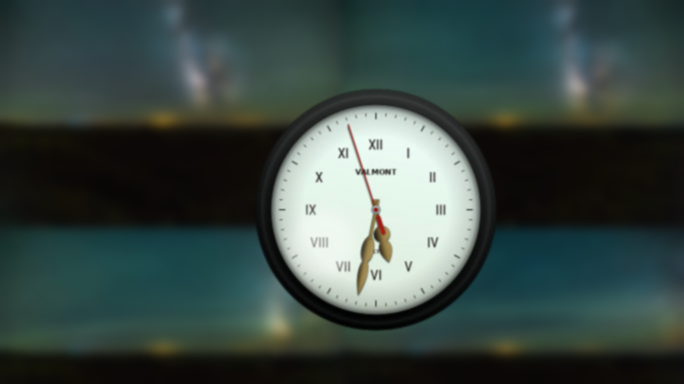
5:31:57
